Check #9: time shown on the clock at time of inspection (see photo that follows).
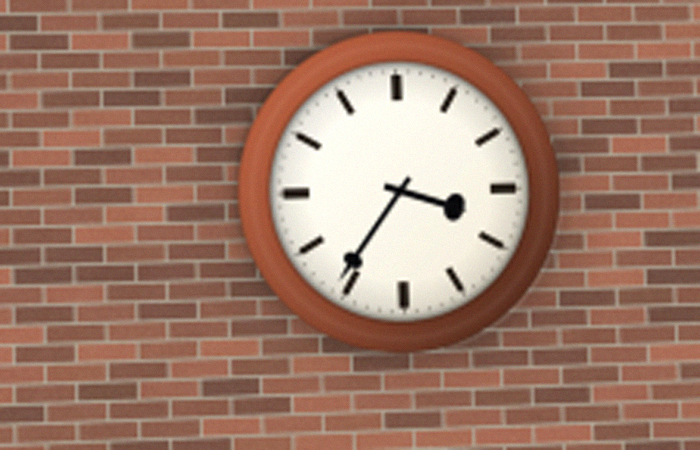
3:36
